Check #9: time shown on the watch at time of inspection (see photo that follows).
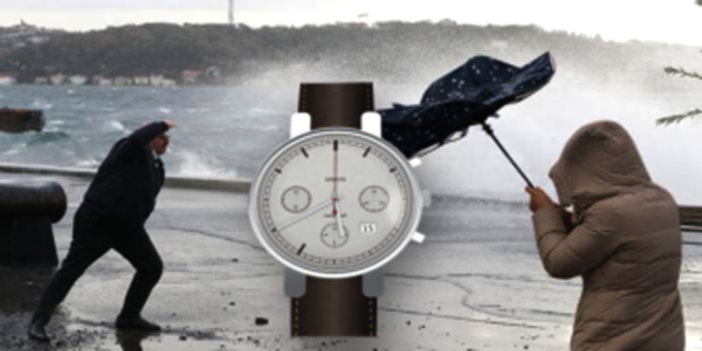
5:40
